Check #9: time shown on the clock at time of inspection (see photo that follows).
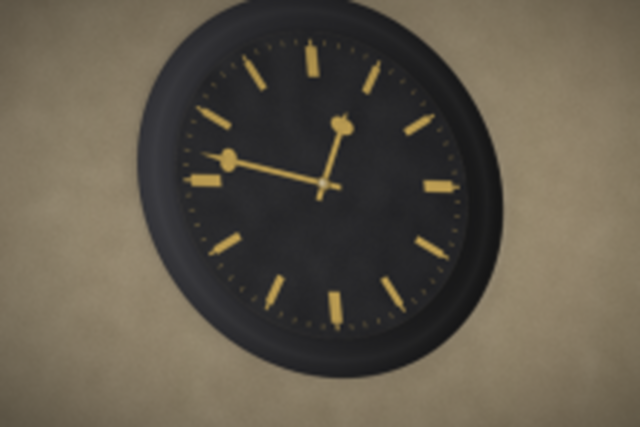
12:47
